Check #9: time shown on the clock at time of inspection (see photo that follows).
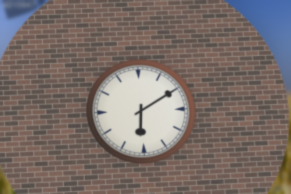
6:10
